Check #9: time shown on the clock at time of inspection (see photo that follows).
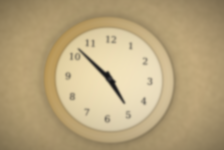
4:52
